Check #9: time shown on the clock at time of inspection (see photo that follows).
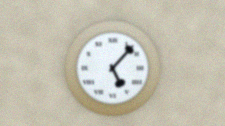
5:07
